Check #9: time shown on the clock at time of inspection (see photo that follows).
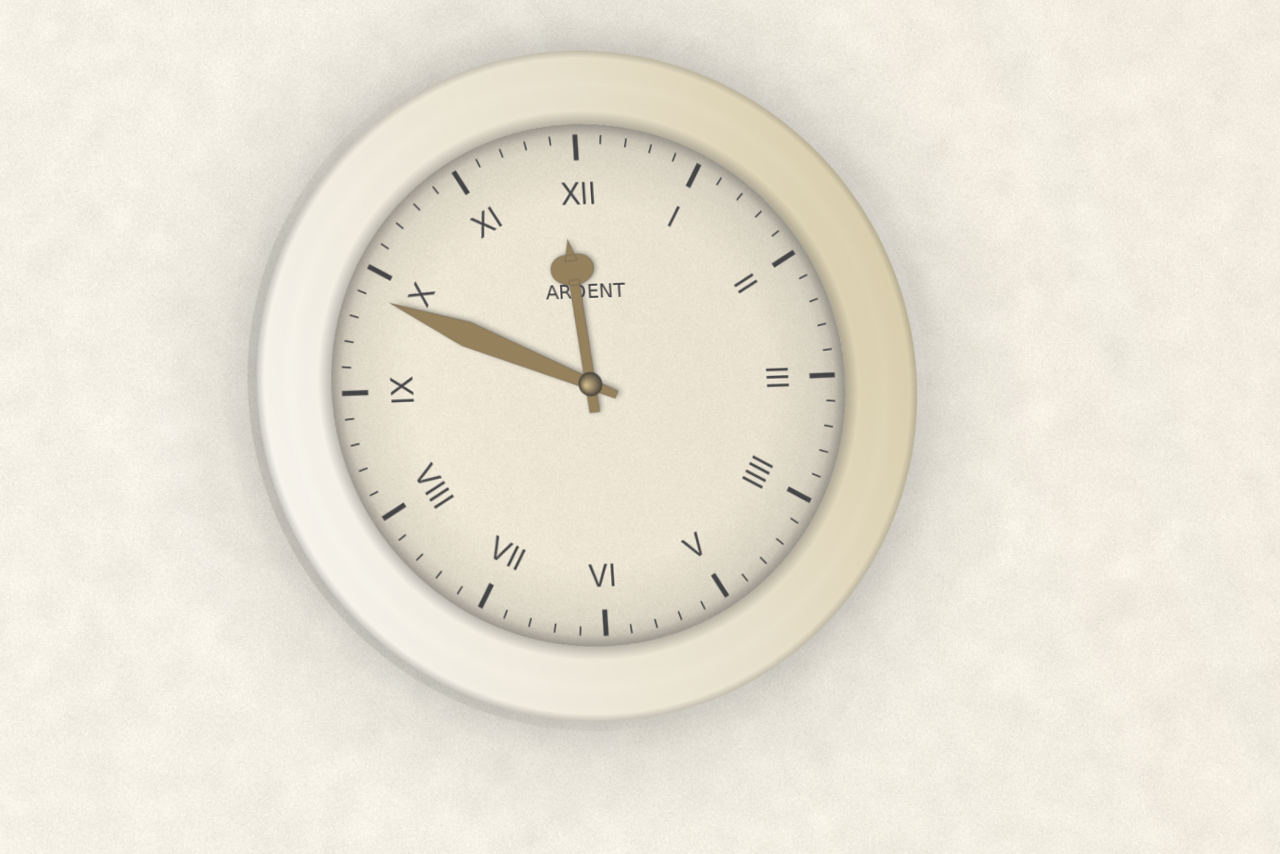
11:49
